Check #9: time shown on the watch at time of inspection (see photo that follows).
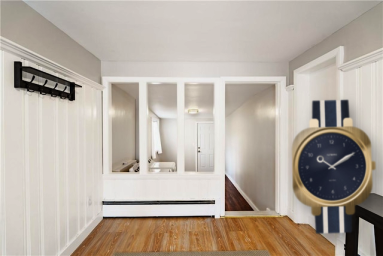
10:10
